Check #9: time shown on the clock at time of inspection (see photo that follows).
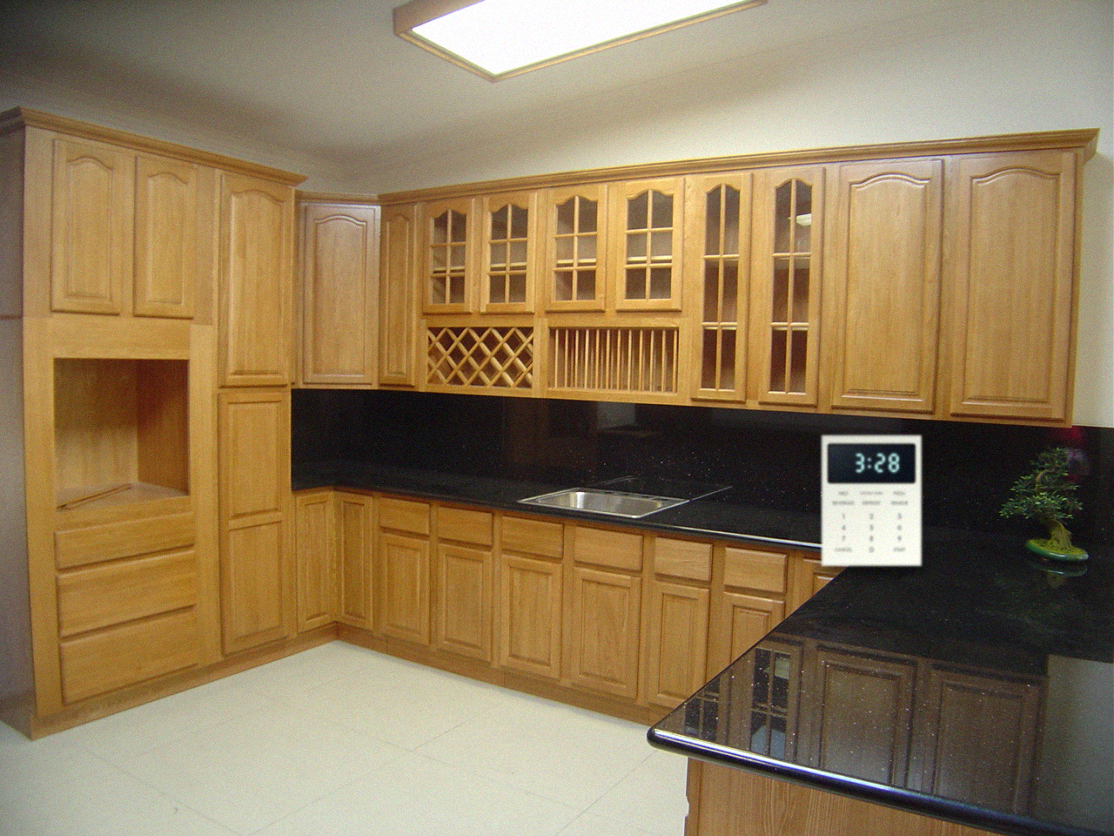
3:28
